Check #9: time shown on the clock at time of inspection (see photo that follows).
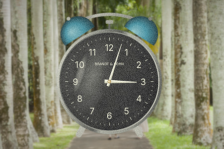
3:03
